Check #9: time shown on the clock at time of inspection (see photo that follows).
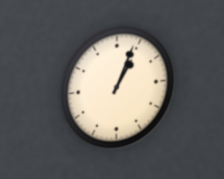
1:04
